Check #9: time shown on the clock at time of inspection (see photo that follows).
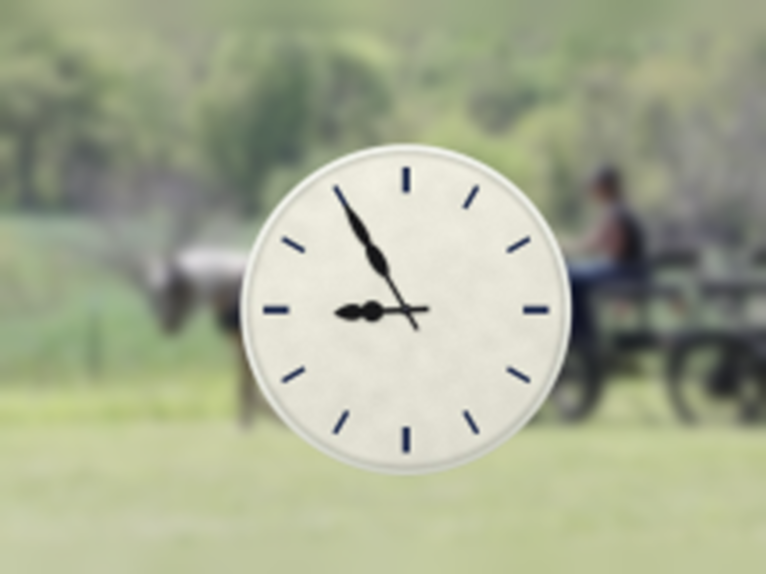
8:55
